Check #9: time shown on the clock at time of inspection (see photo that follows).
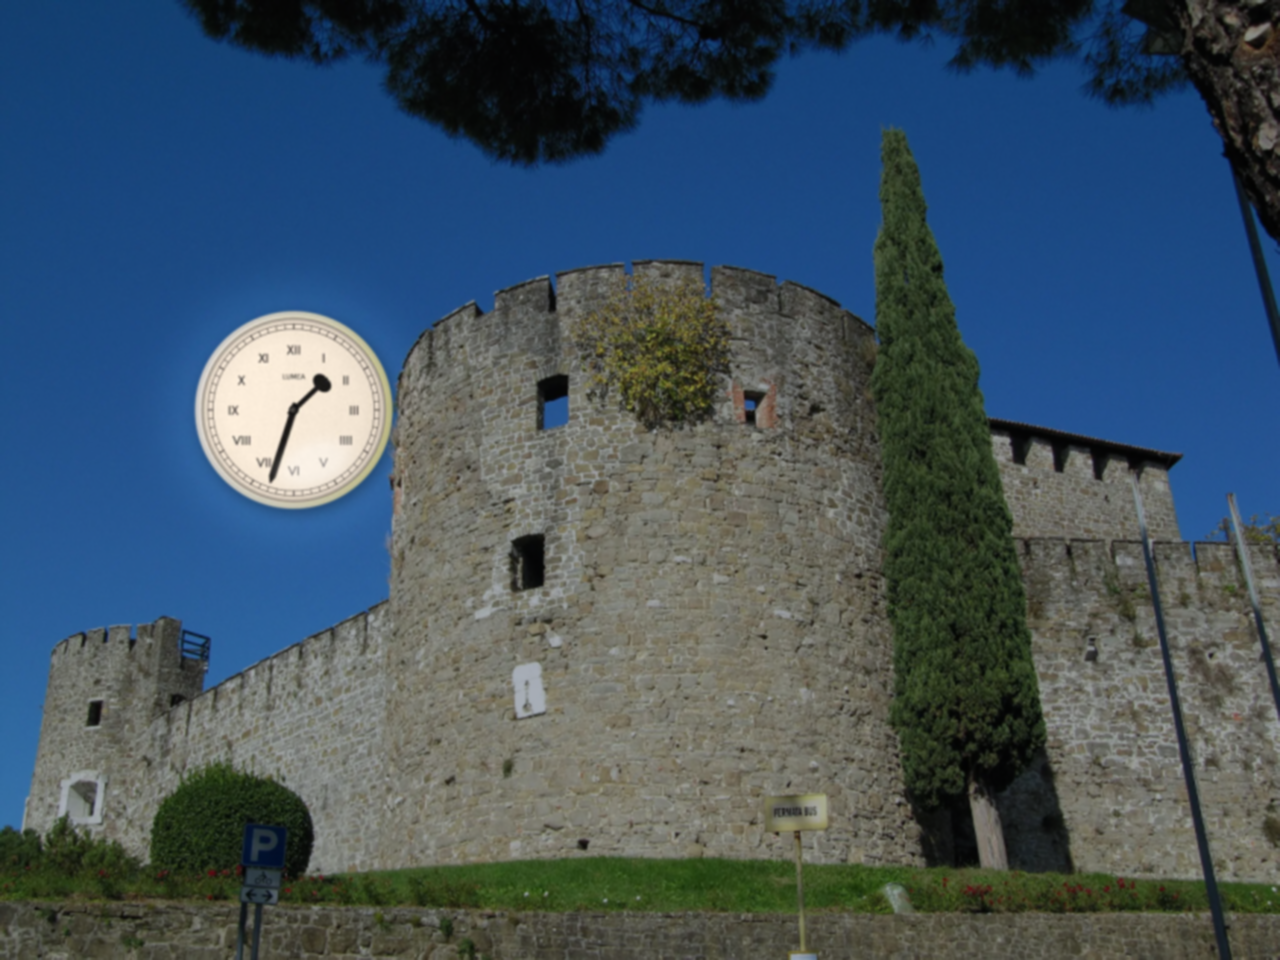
1:33
